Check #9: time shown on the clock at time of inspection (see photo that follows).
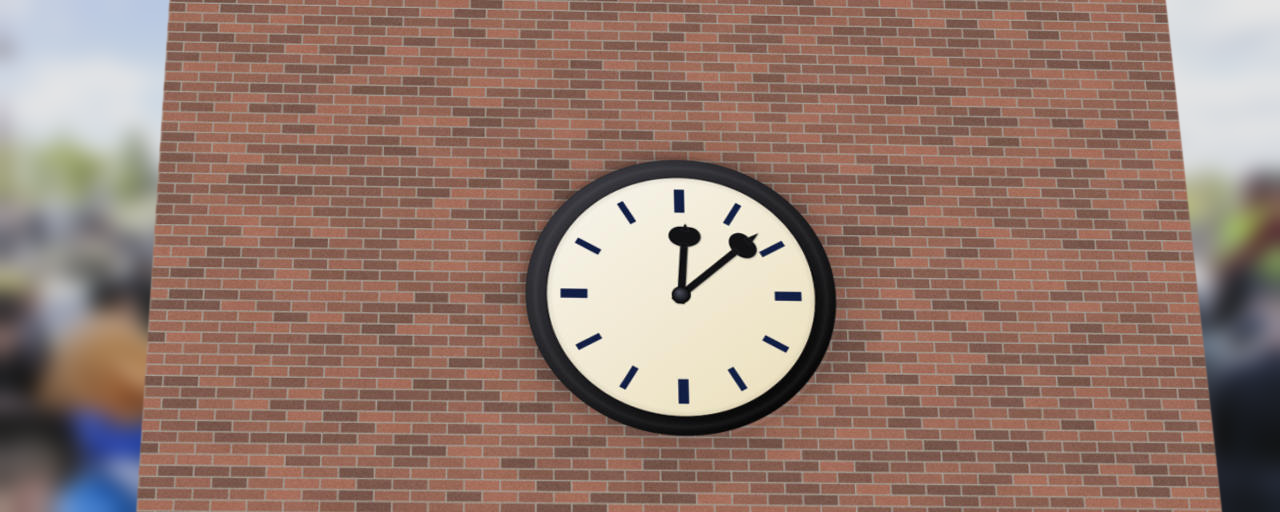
12:08
